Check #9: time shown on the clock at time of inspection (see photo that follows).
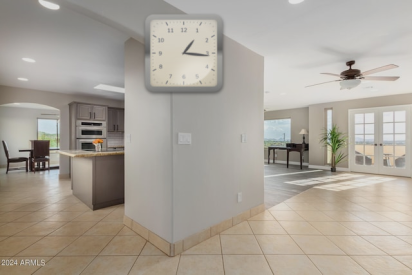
1:16
